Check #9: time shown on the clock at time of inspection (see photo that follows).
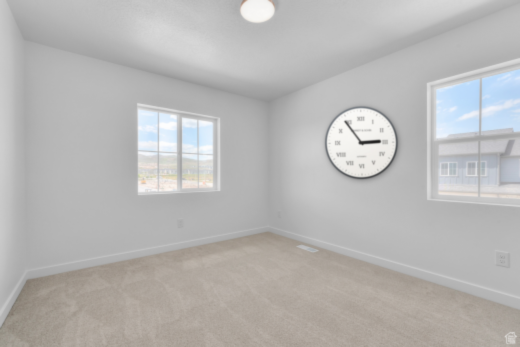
2:54
